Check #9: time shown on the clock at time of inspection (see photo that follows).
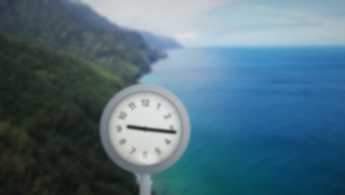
9:16
